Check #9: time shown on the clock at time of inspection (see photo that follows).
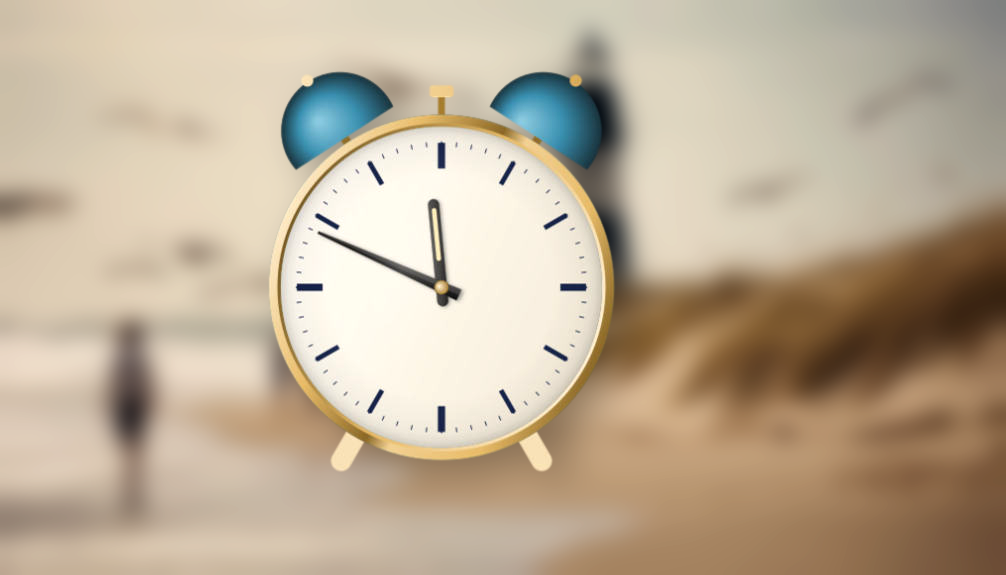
11:49
